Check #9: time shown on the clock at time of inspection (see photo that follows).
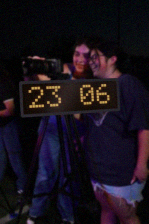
23:06
